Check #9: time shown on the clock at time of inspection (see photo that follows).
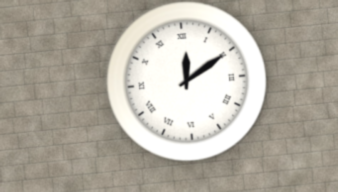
12:10
